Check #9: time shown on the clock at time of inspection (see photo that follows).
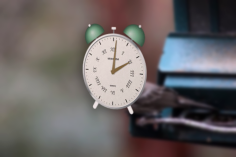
2:01
